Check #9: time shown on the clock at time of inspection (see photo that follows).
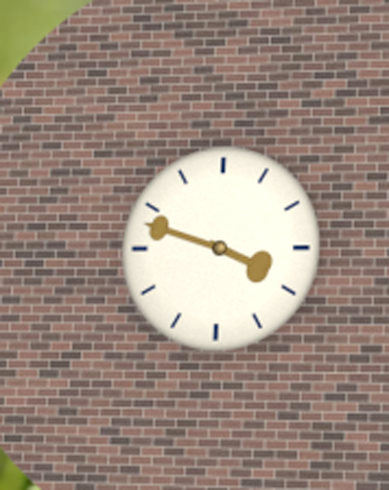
3:48
